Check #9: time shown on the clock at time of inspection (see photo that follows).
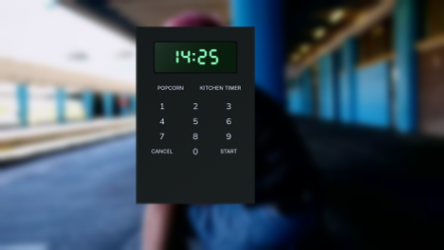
14:25
